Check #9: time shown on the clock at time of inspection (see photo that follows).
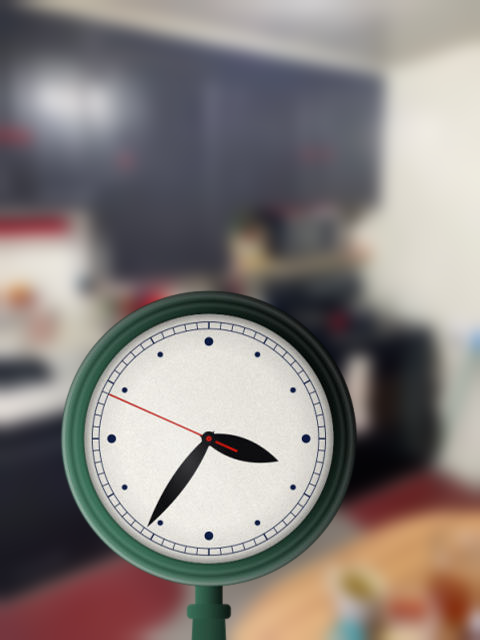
3:35:49
